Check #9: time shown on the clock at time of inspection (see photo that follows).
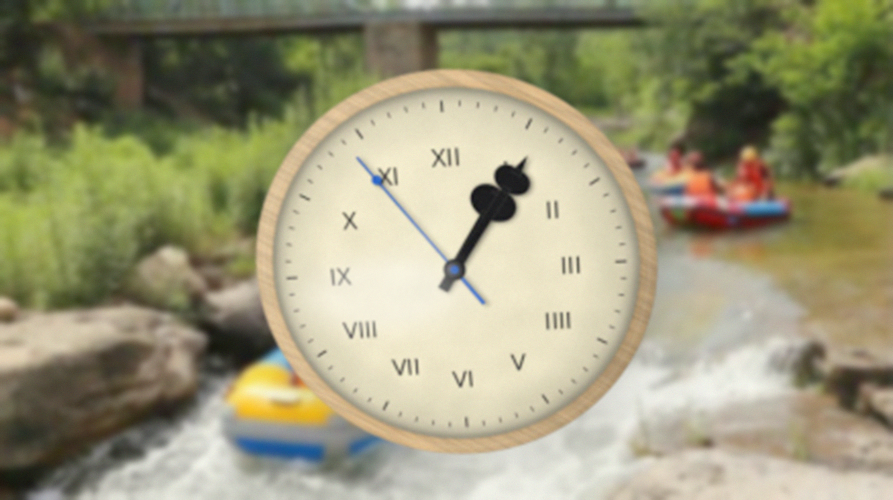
1:05:54
